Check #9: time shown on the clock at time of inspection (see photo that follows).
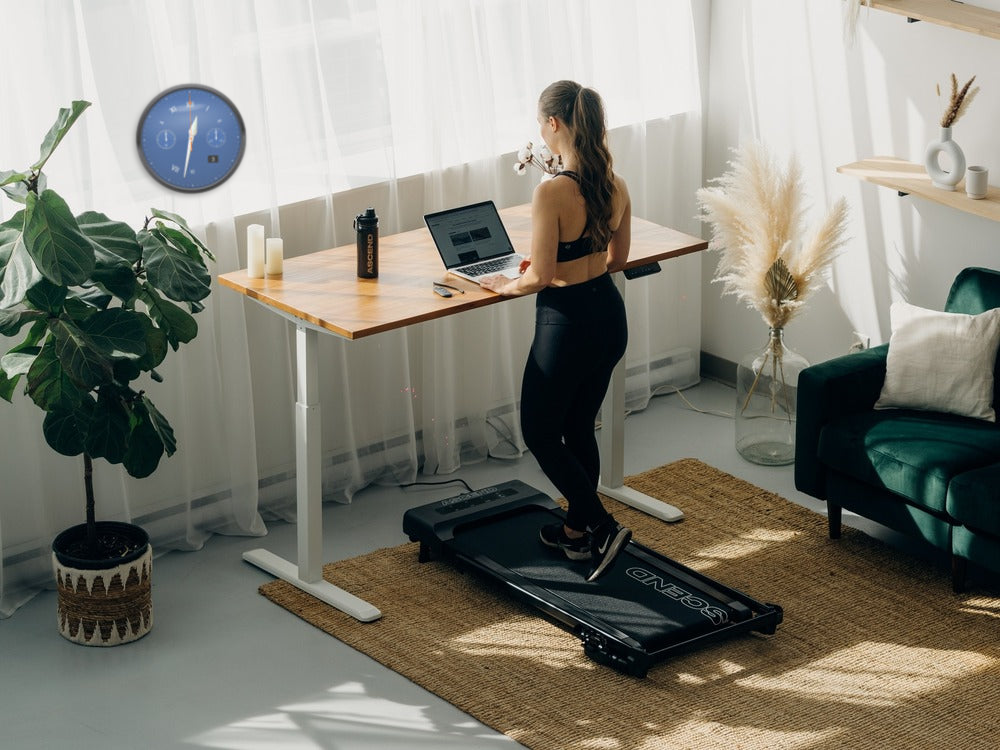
12:32
